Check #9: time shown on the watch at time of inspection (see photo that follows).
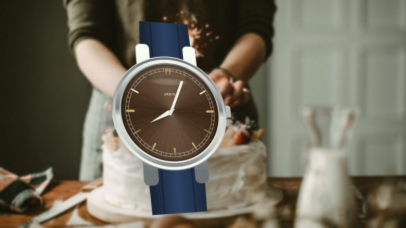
8:04
